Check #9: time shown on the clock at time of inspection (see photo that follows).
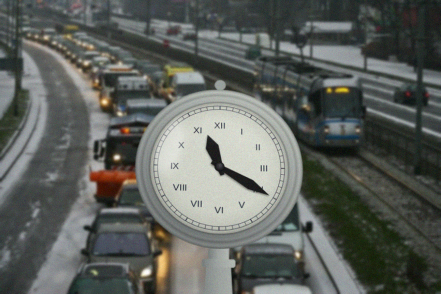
11:20
